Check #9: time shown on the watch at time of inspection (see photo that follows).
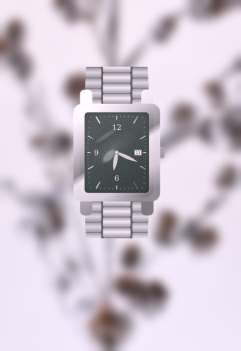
6:19
